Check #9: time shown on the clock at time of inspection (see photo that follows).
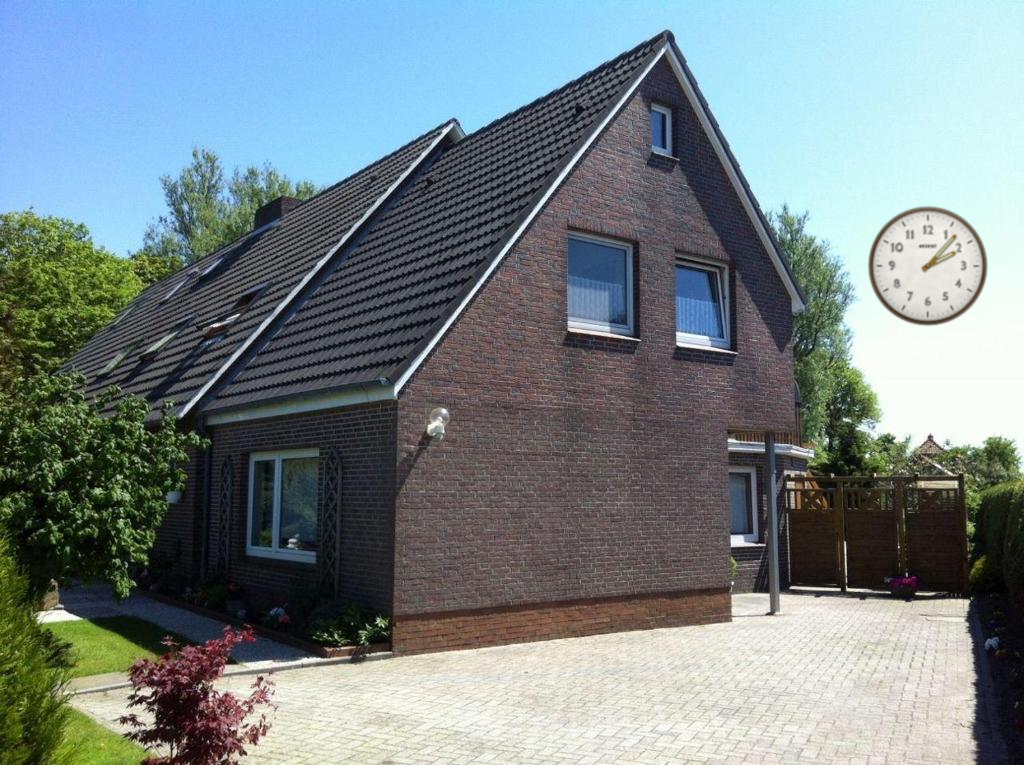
2:07
